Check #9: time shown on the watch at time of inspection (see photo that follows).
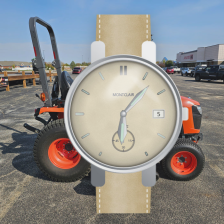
6:07
